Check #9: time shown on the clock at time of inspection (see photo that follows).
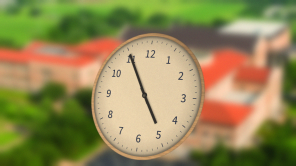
4:55
